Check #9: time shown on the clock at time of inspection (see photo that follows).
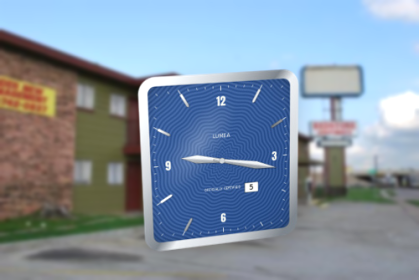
9:17
